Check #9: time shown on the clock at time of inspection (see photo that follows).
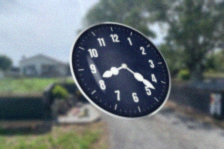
8:23
